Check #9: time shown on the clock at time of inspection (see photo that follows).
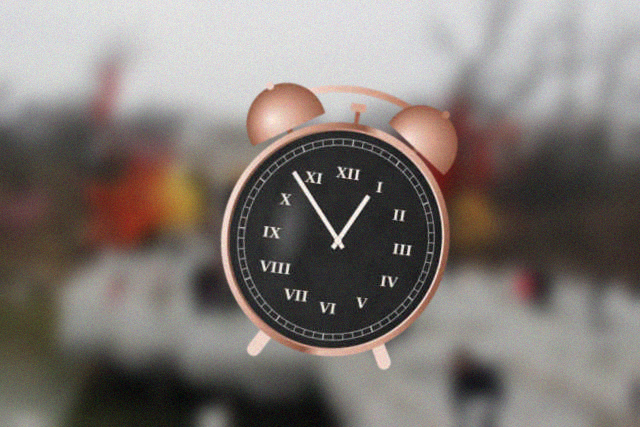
12:53
